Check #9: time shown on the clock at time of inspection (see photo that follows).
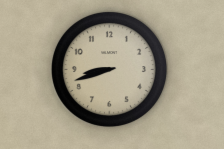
8:42
